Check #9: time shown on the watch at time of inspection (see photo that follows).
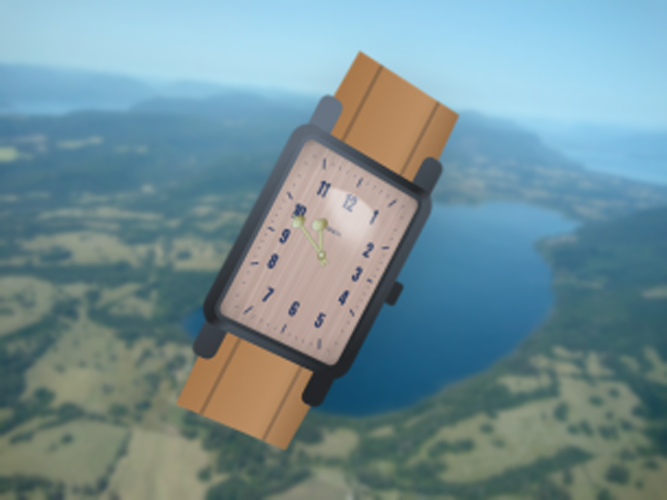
10:49
